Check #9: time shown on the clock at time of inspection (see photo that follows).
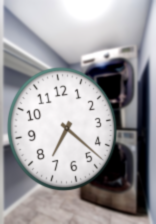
7:23
